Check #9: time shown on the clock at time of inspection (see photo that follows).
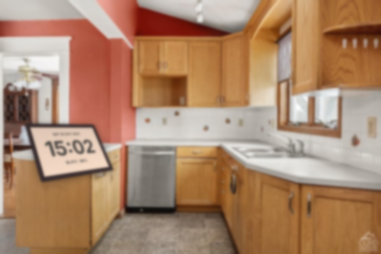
15:02
